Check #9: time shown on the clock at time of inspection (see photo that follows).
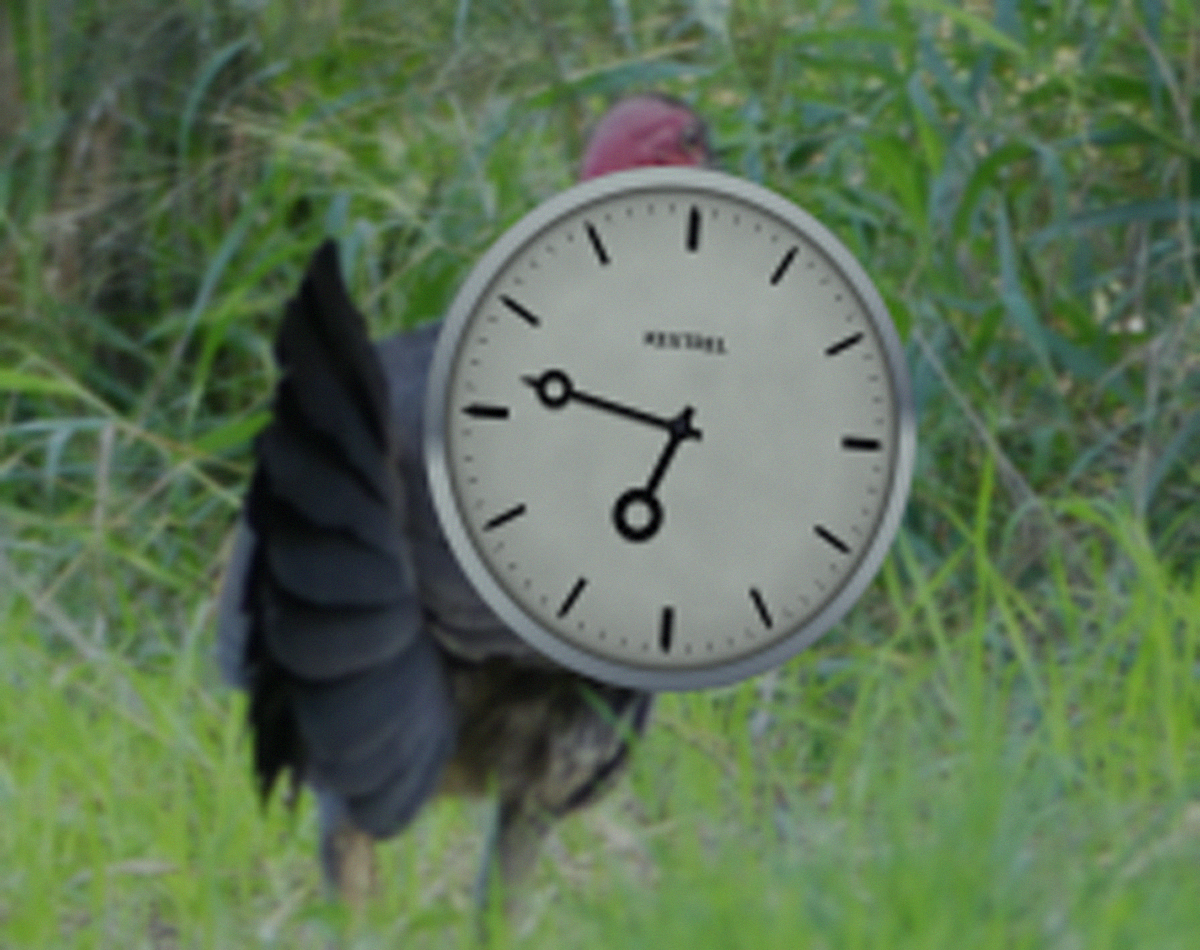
6:47
